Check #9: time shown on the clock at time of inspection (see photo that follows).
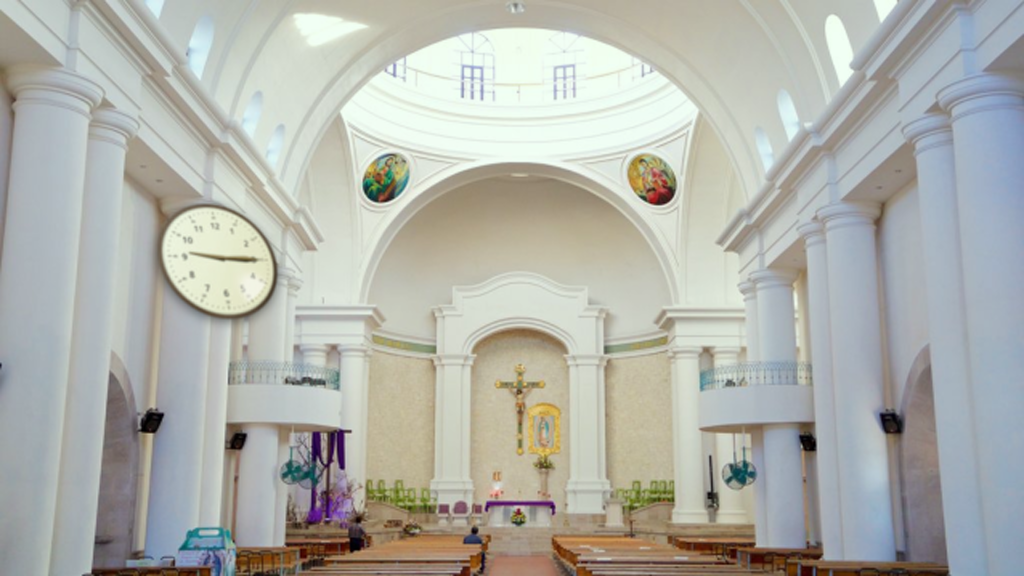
9:15
